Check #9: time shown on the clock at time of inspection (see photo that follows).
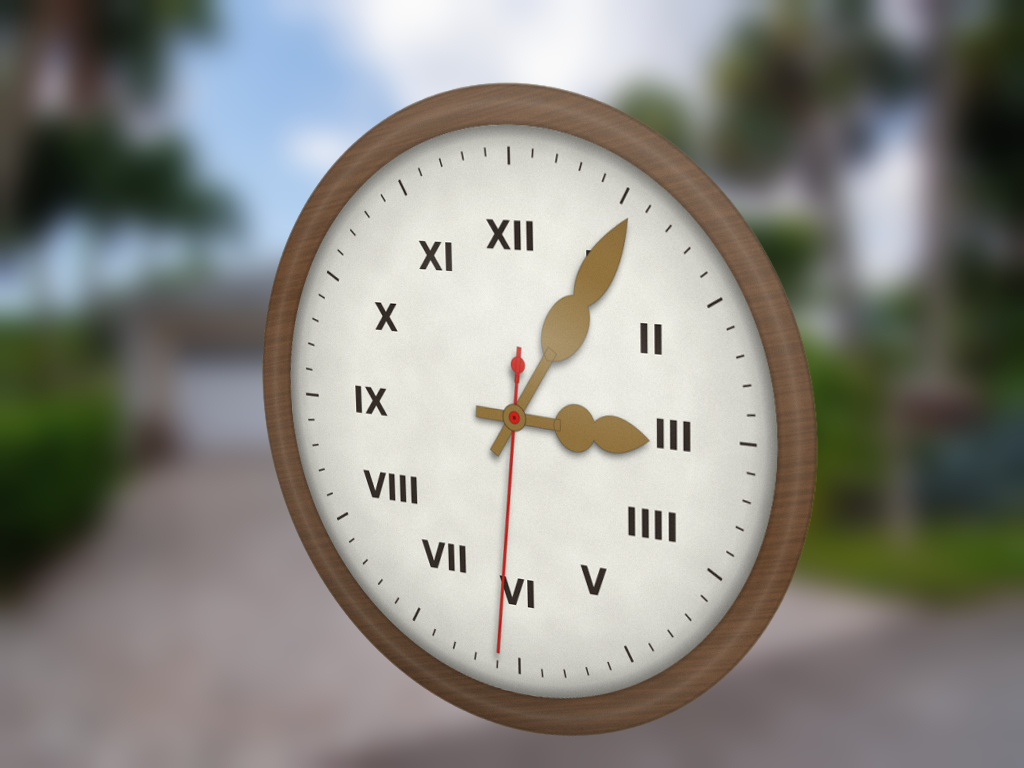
3:05:31
